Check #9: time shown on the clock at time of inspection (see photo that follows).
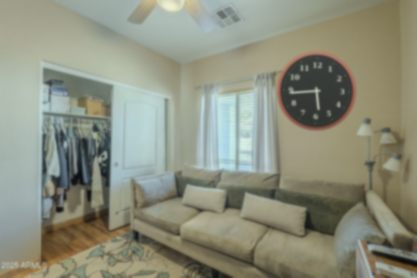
5:44
